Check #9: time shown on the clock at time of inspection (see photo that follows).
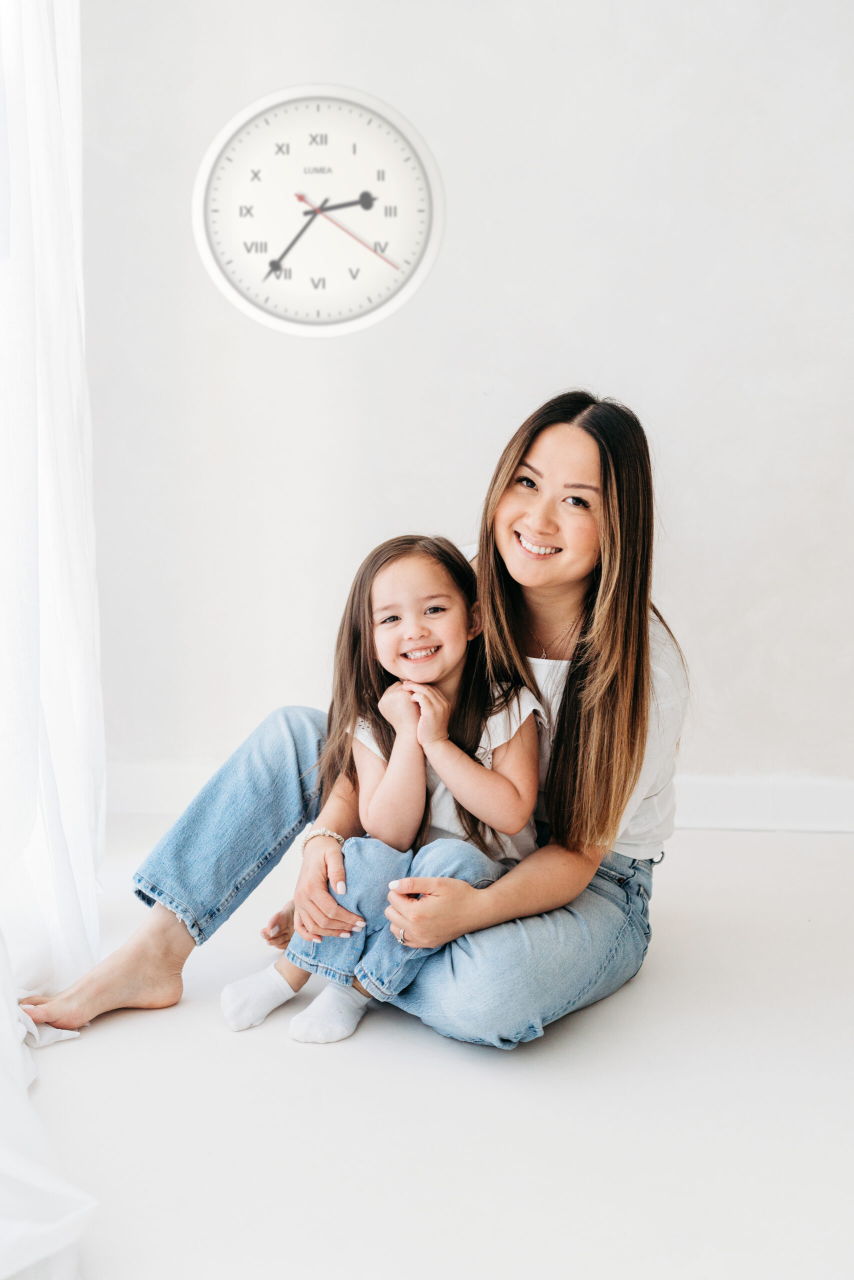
2:36:21
